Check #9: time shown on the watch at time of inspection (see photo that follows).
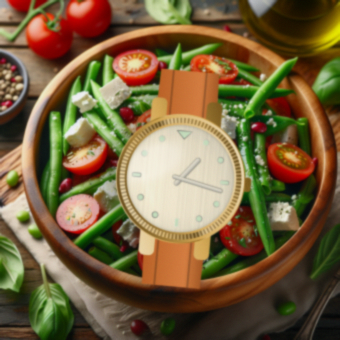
1:17
